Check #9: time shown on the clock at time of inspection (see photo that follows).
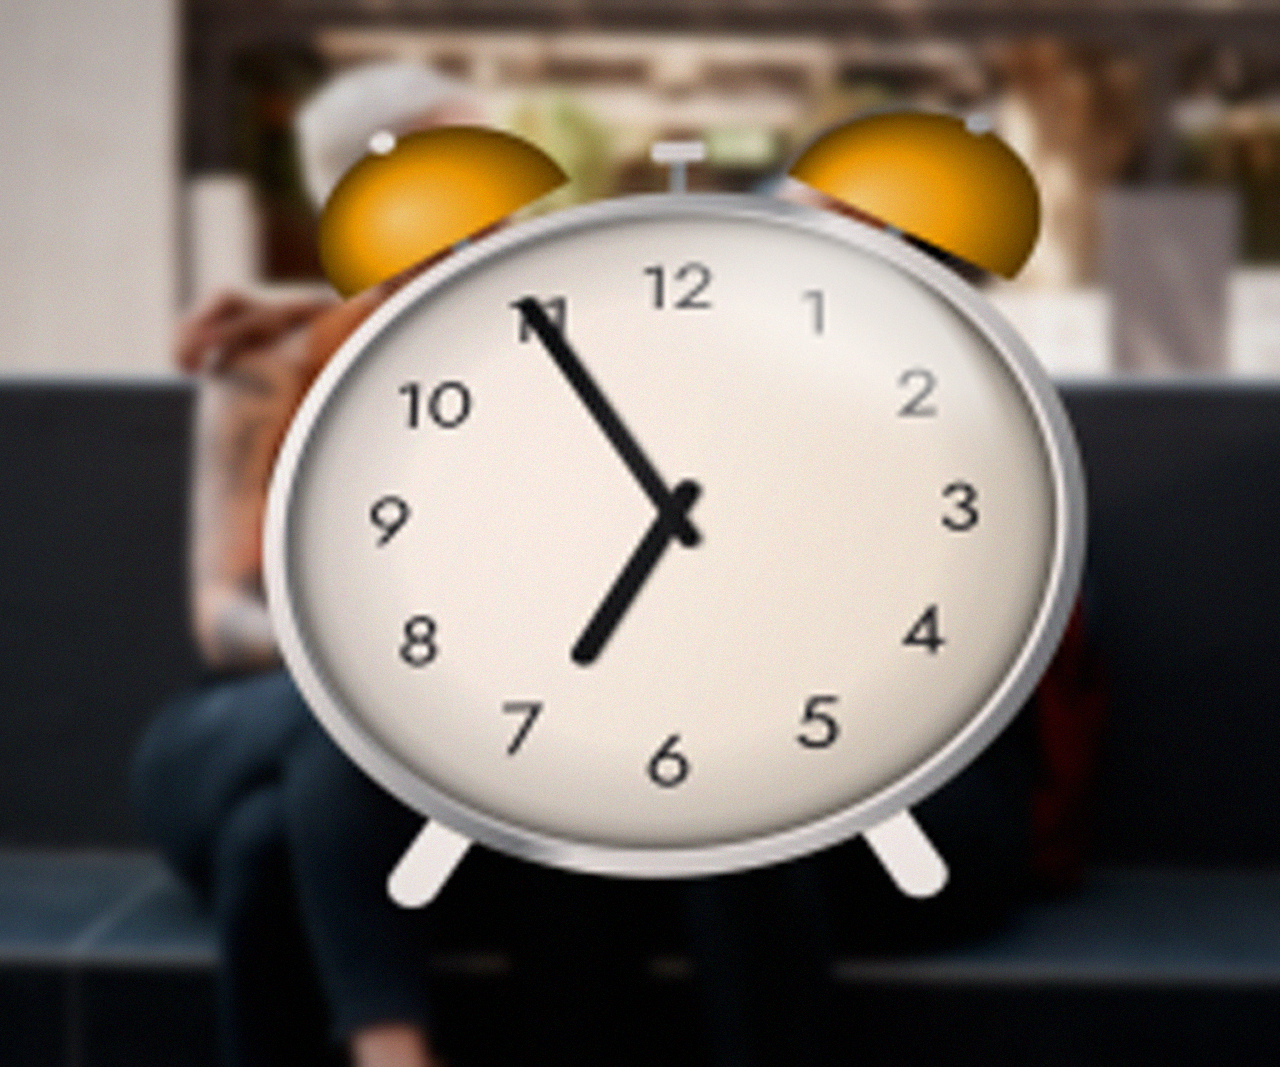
6:55
